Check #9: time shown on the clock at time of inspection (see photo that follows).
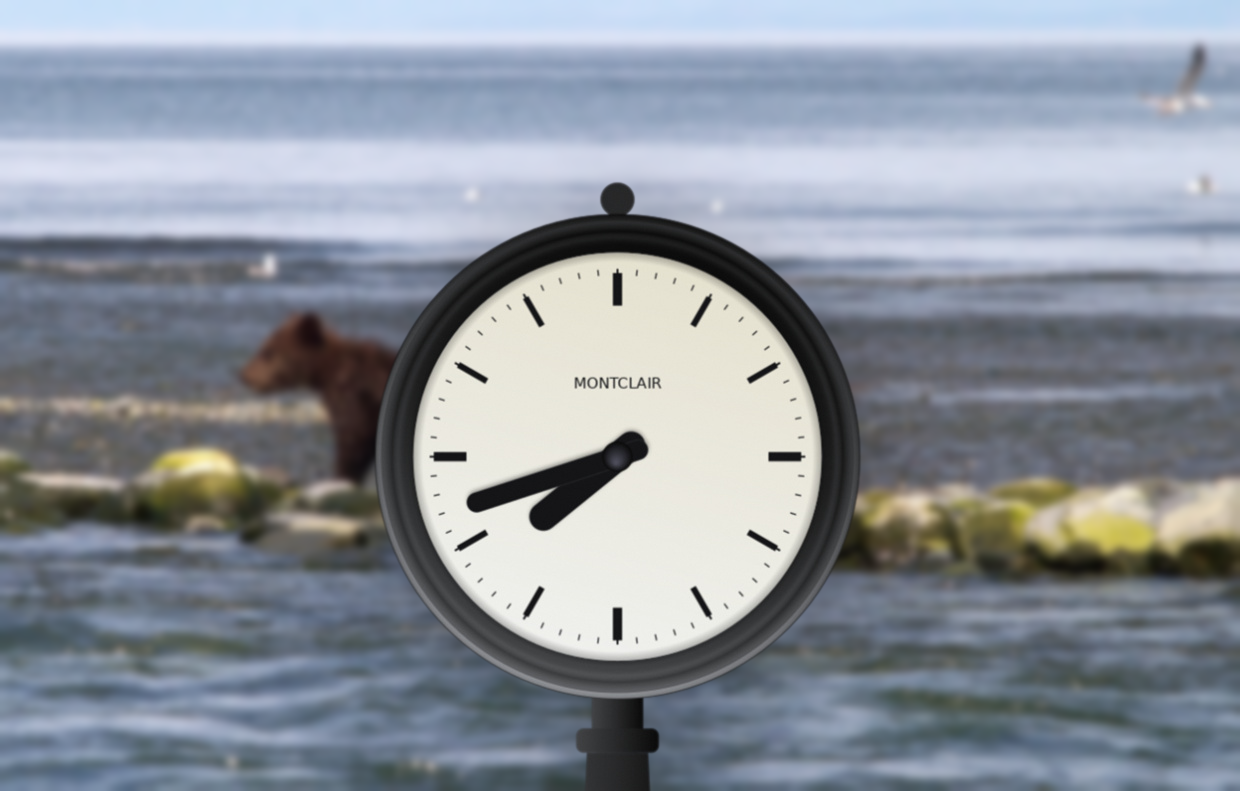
7:42
